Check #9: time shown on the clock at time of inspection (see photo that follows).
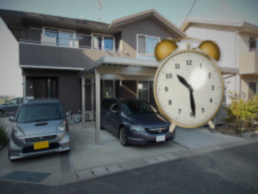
10:29
